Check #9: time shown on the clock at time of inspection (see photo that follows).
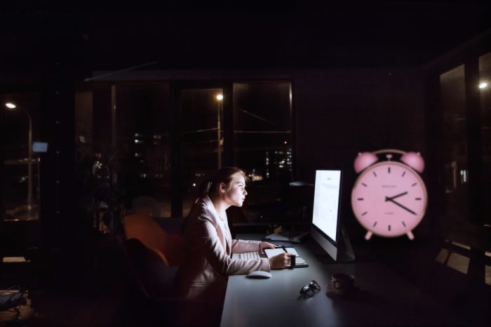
2:20
